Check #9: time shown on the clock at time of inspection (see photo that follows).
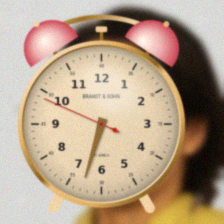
6:32:49
